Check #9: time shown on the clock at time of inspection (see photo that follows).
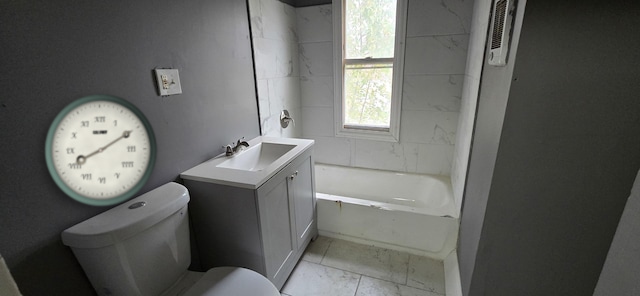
8:10
